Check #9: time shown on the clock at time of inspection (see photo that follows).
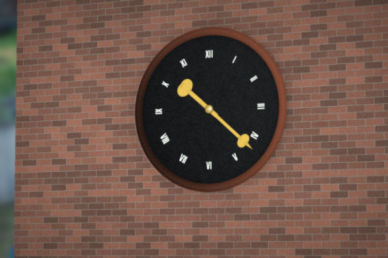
10:22
